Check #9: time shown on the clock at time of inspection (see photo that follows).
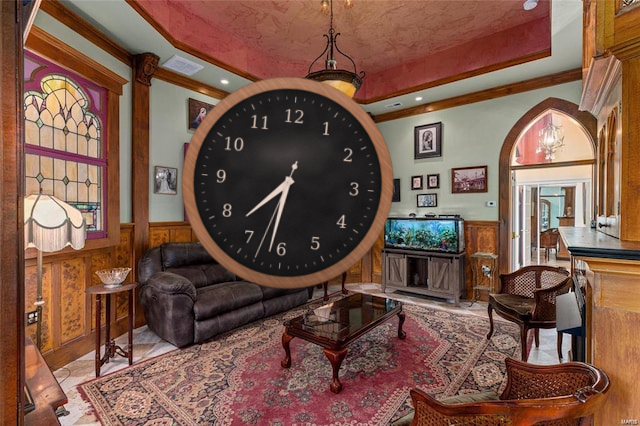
7:31:33
